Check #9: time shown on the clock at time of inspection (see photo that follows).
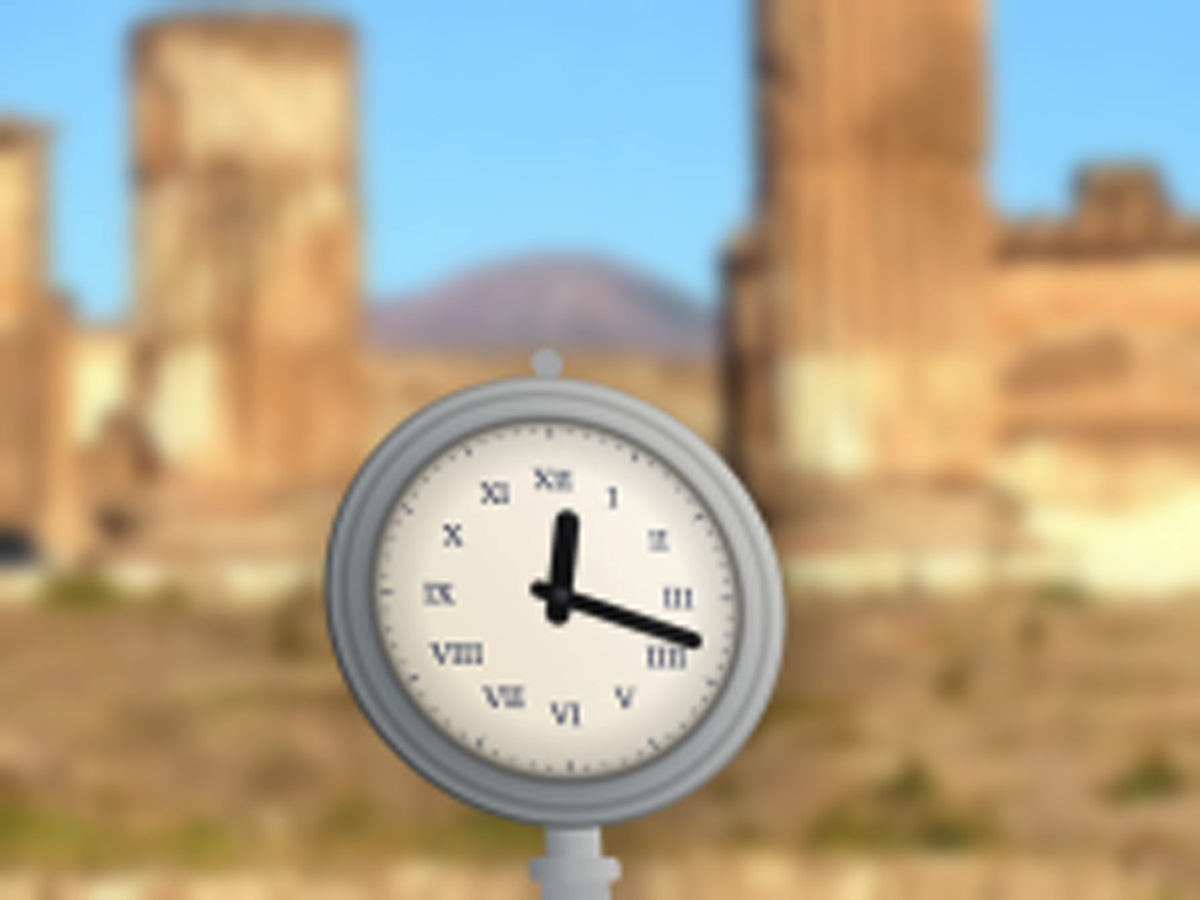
12:18
